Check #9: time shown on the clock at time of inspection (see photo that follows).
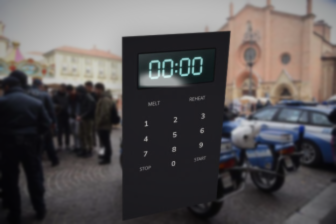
0:00
